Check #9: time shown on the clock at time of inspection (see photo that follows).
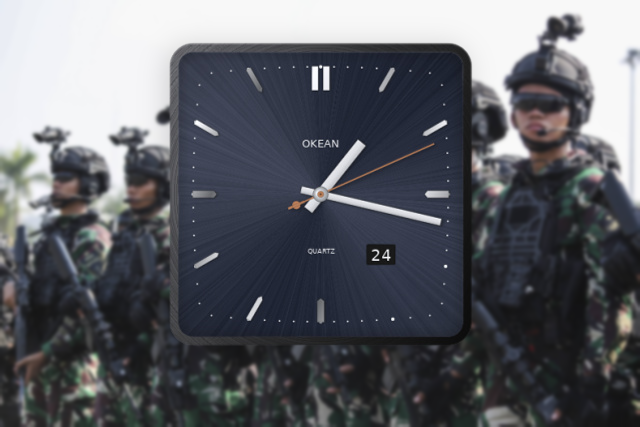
1:17:11
